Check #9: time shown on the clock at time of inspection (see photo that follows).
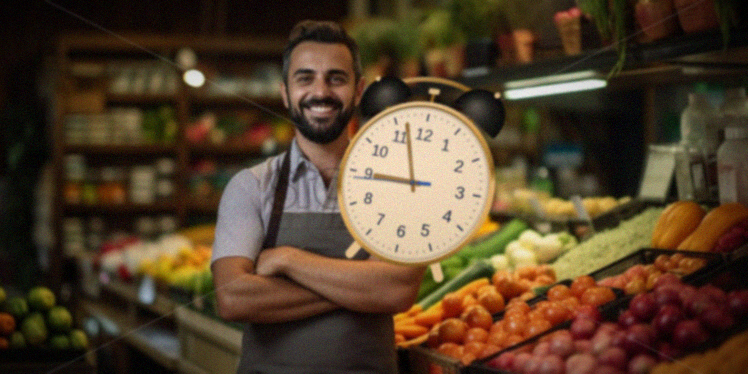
8:56:44
